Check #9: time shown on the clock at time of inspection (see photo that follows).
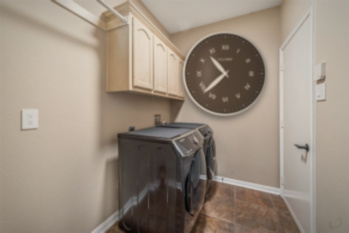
10:38
